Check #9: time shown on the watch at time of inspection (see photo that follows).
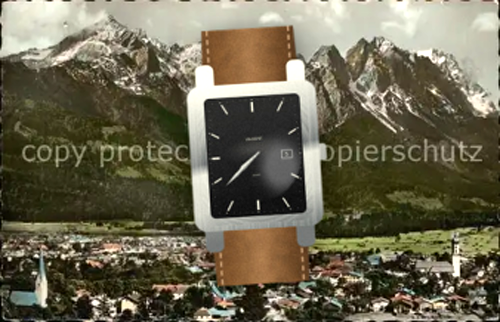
7:38
